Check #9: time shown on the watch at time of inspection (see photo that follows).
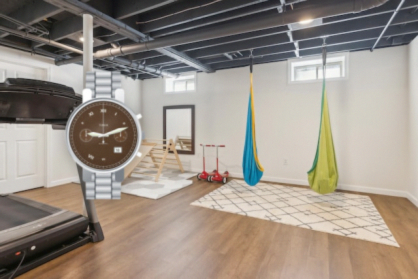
9:12
